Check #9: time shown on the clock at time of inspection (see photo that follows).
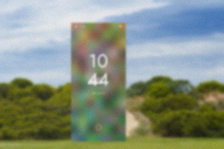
10:44
